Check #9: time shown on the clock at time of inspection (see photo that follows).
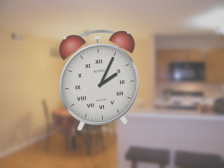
2:05
